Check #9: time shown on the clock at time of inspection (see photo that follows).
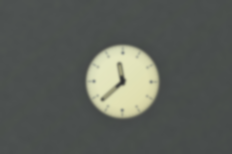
11:38
